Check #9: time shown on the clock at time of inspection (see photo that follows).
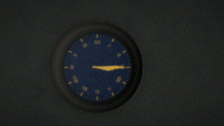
3:15
